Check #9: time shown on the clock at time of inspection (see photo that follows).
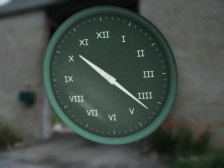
10:22
